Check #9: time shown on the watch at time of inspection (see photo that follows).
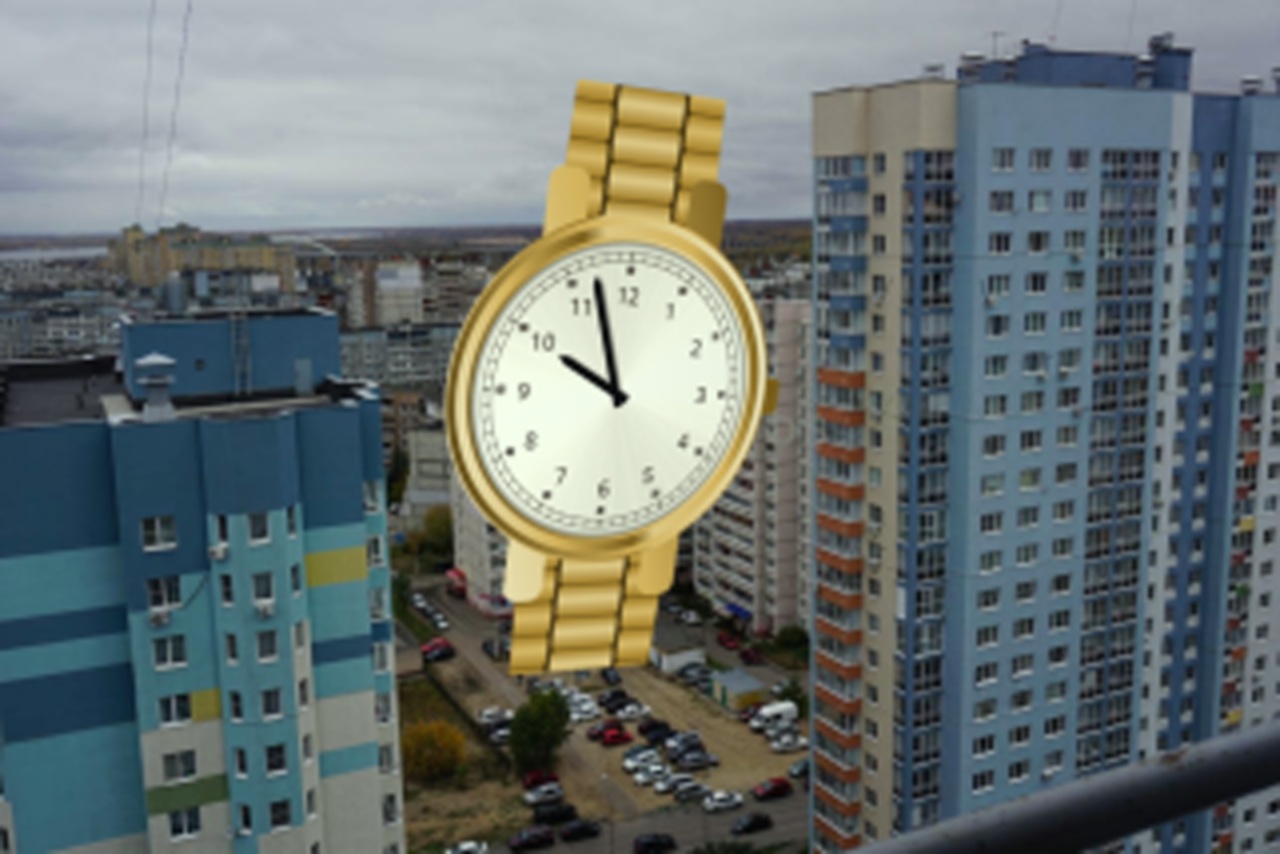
9:57
